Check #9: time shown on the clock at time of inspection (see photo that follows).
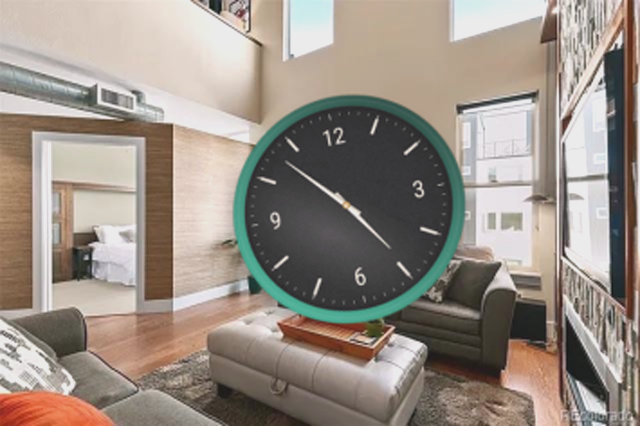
4:53
